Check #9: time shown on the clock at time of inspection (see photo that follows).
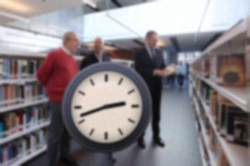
2:42
